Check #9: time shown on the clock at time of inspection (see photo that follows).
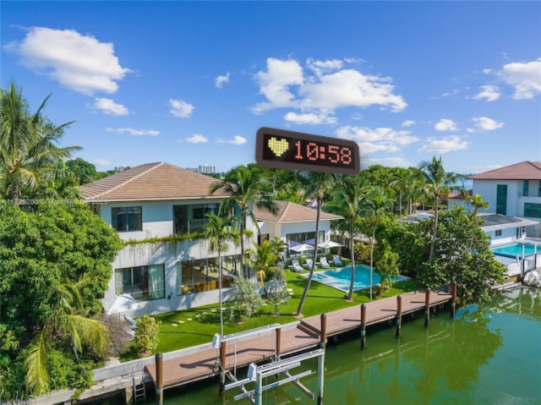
10:58
